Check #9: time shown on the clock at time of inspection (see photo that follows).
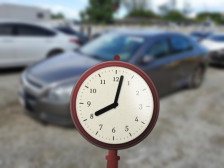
8:02
